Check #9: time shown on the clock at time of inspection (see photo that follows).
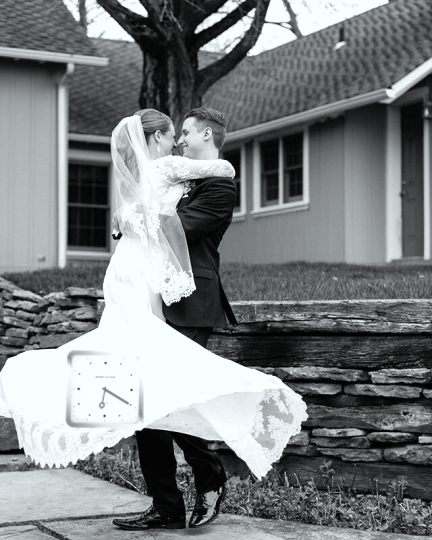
6:20
